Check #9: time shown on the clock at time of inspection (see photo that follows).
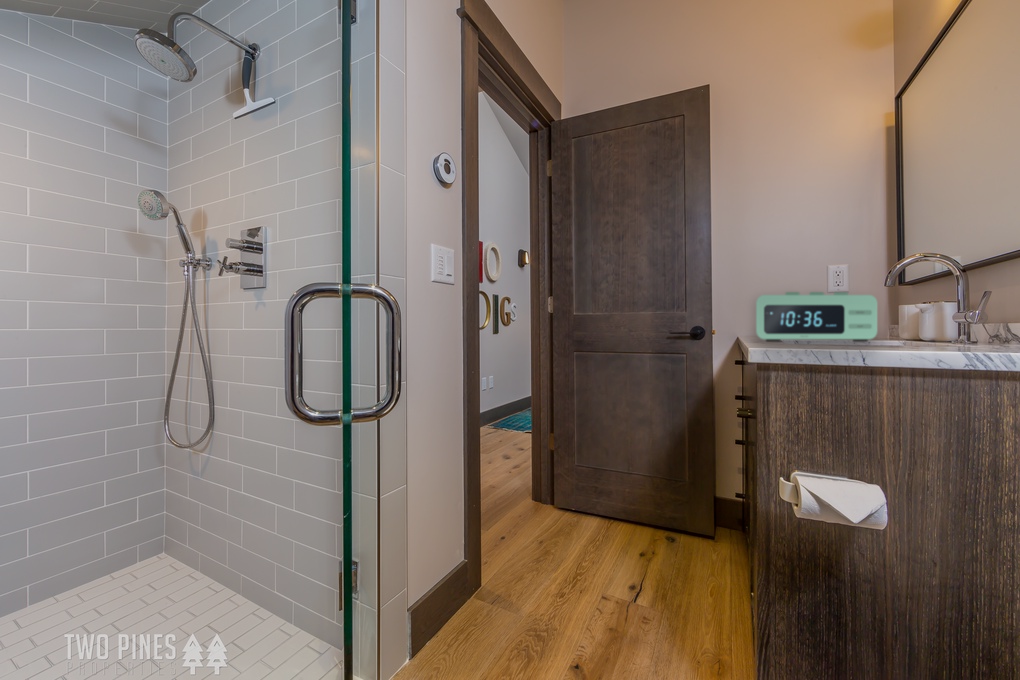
10:36
